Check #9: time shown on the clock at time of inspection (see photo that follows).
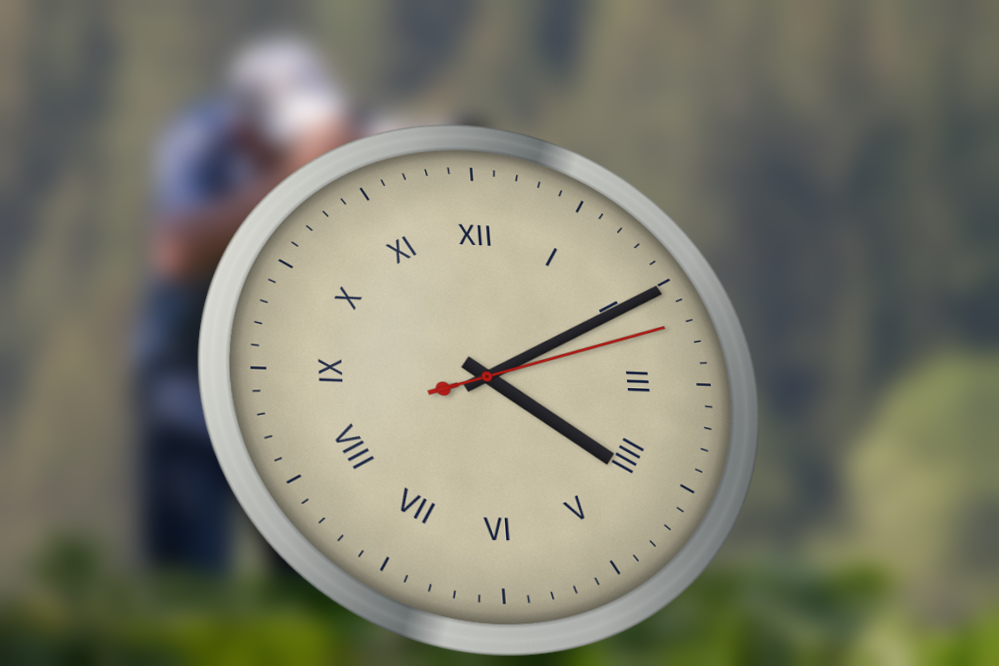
4:10:12
